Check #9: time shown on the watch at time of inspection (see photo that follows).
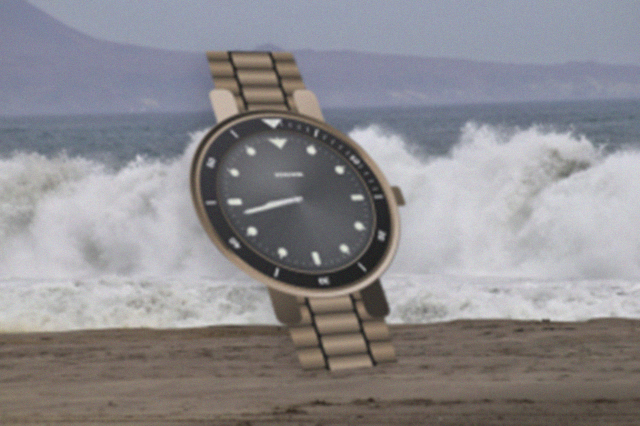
8:43
